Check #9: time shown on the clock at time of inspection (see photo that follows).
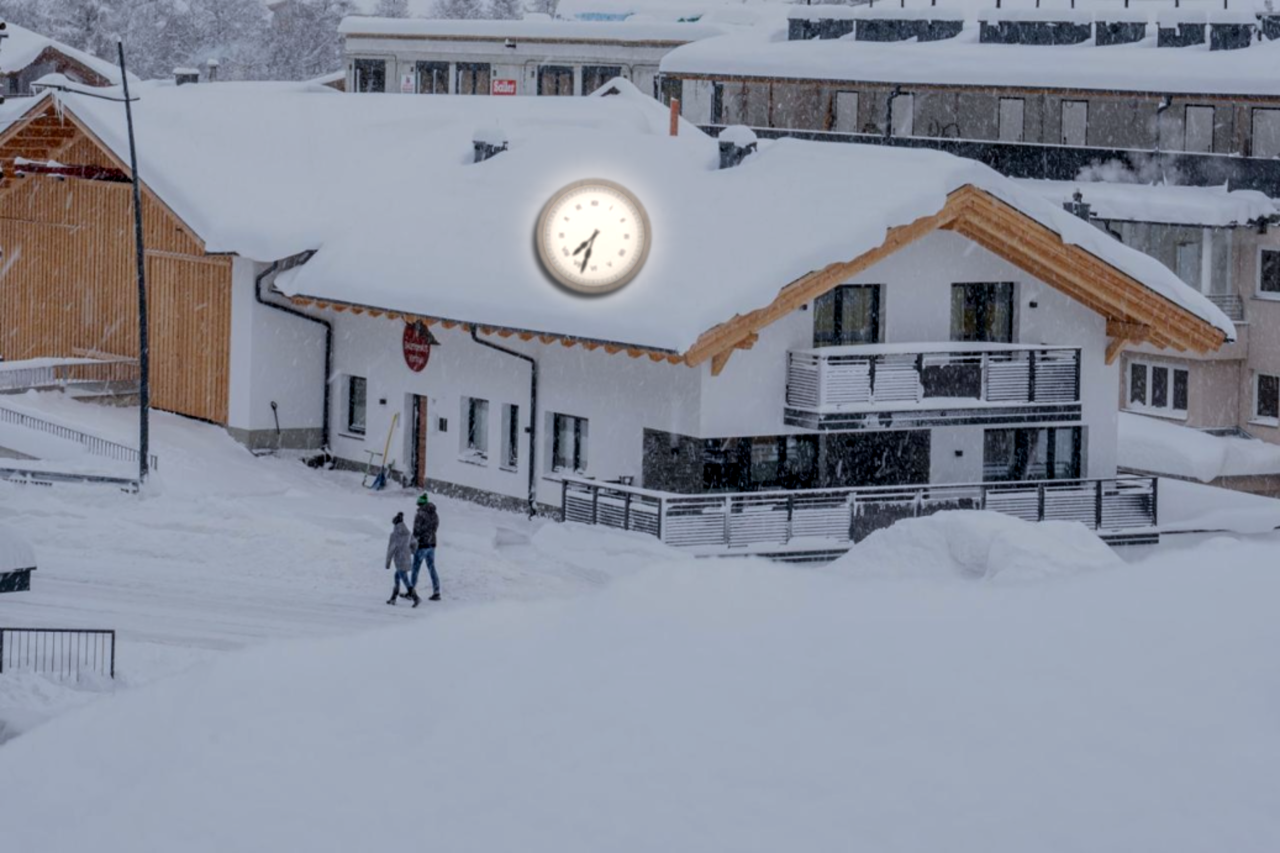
7:33
